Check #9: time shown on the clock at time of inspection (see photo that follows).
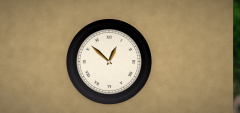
12:52
